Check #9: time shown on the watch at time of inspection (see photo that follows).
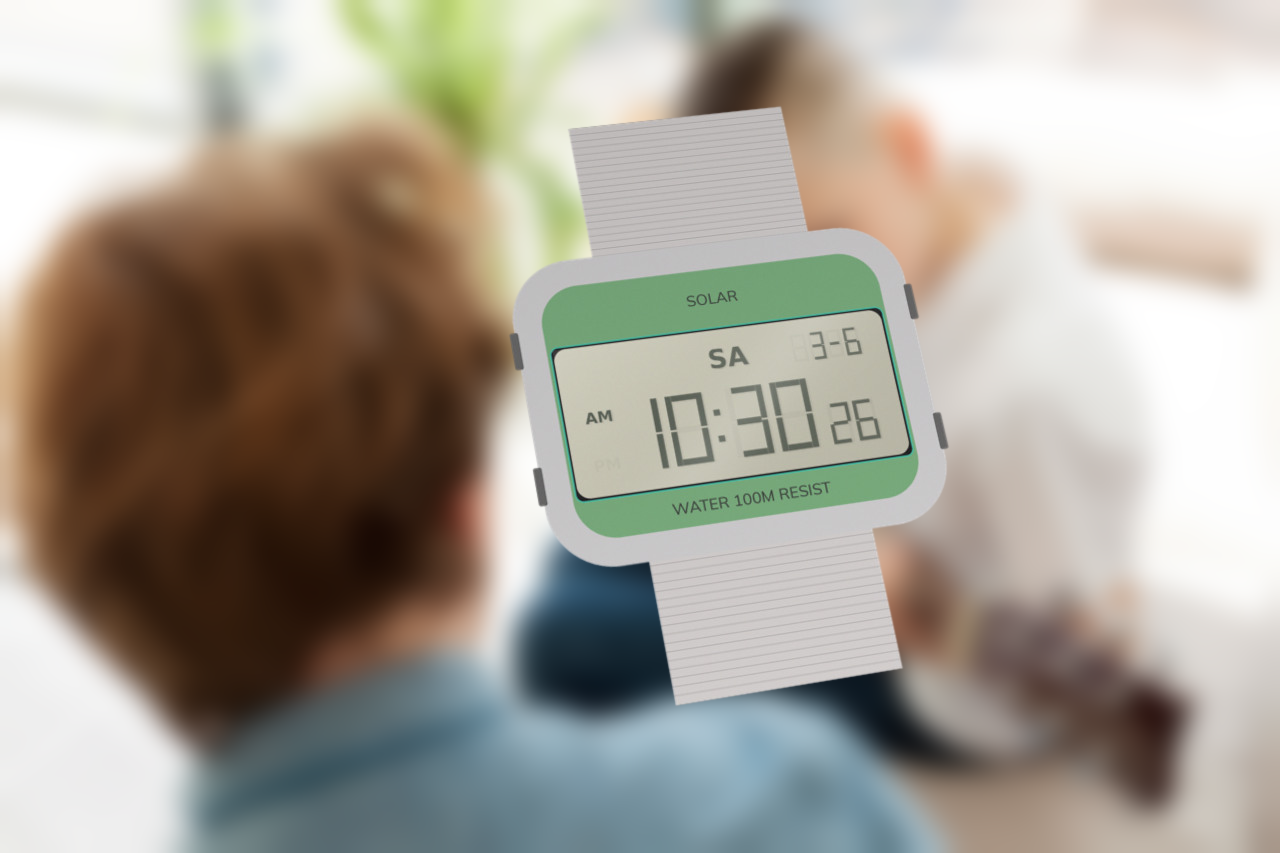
10:30:26
